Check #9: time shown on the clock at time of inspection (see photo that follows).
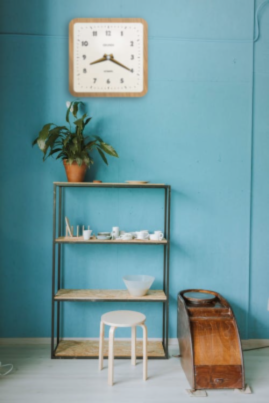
8:20
